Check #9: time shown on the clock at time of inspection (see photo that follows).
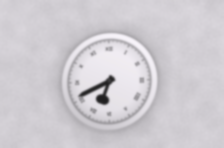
6:41
